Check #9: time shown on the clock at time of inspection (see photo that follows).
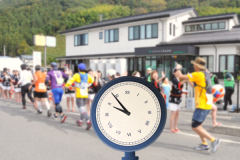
9:54
